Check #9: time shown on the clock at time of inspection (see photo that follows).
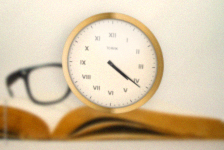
4:21
